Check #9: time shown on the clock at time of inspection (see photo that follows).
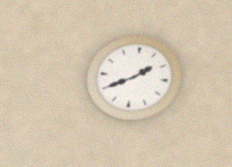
1:40
